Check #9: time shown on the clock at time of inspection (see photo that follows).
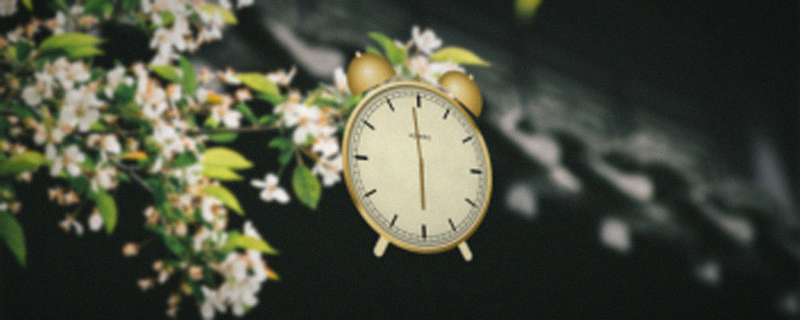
5:59
